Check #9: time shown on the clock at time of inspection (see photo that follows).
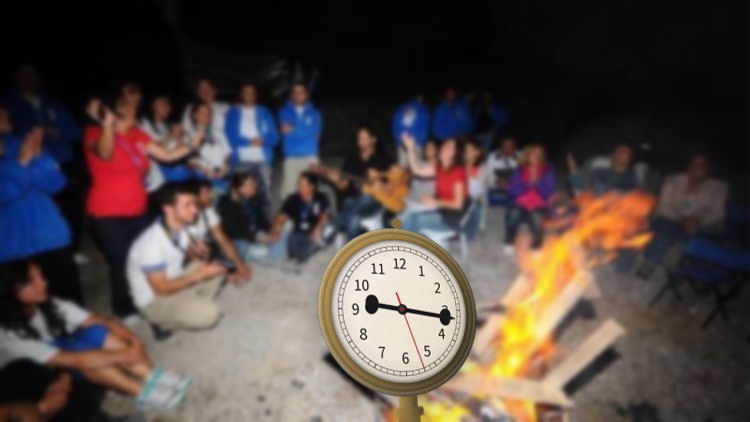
9:16:27
